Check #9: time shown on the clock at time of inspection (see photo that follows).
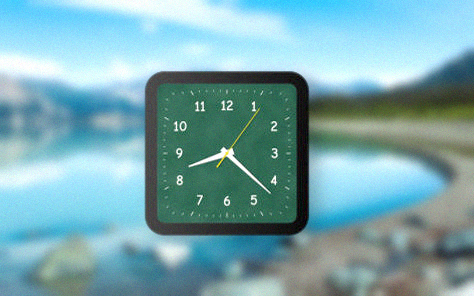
8:22:06
